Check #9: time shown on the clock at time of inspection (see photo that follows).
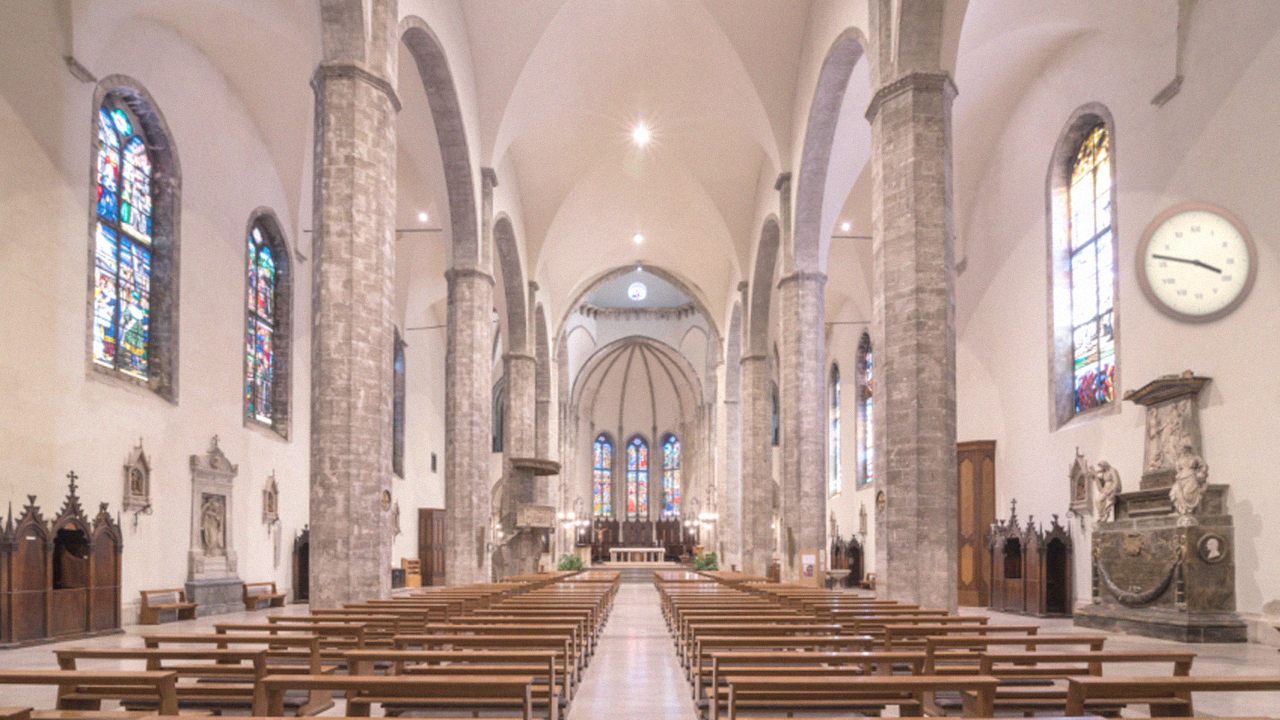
3:47
